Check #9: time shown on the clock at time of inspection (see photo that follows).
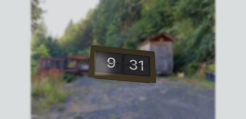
9:31
